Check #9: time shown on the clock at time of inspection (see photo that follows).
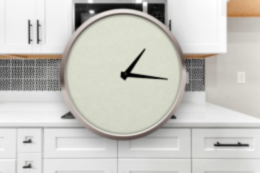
1:16
